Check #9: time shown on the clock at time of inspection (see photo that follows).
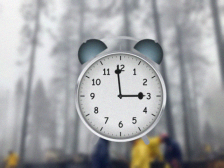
2:59
